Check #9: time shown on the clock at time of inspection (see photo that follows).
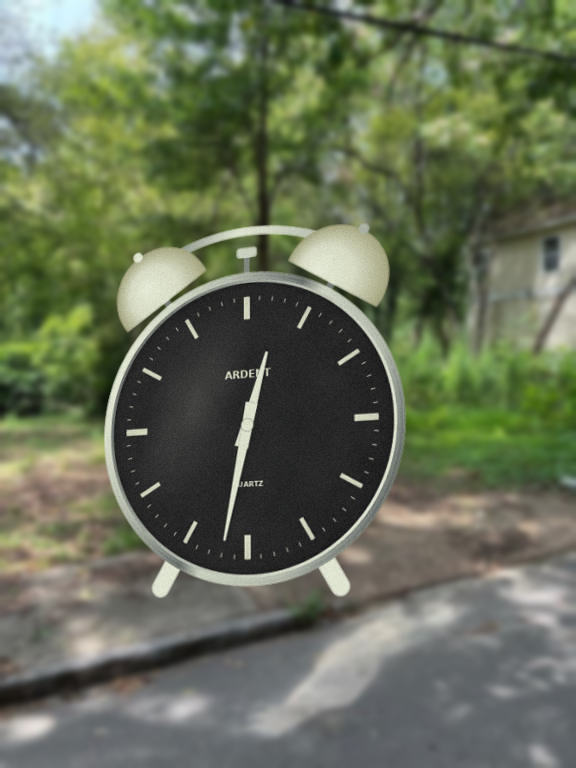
12:32
